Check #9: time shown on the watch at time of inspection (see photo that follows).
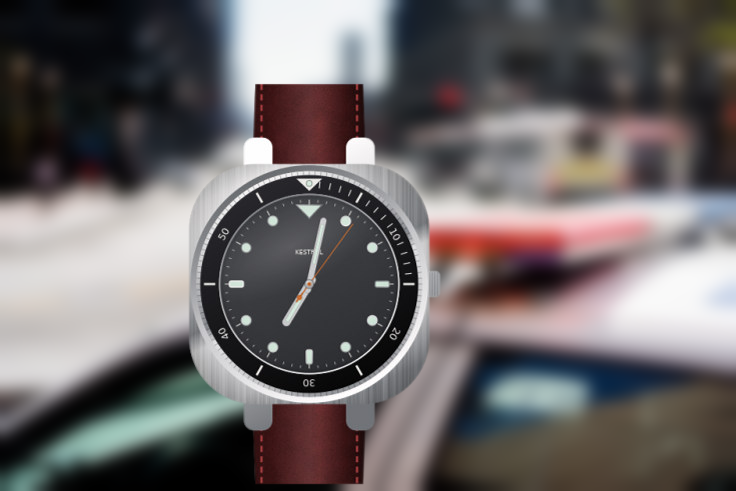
7:02:06
